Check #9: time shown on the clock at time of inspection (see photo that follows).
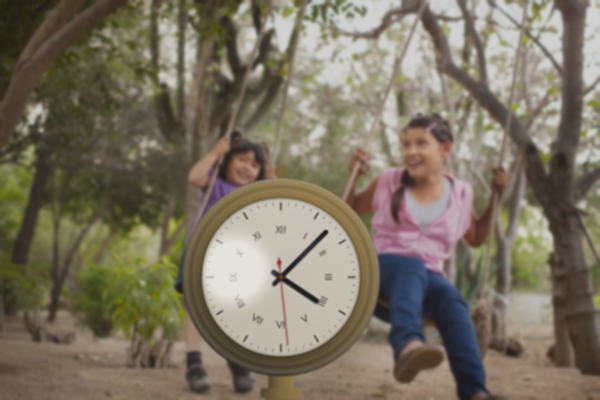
4:07:29
